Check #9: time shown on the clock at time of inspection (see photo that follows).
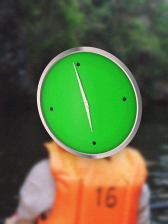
5:59
